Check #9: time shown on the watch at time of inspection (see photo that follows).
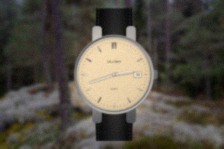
2:42
